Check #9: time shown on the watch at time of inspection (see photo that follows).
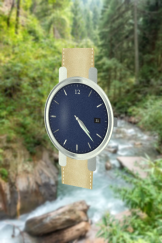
4:23
